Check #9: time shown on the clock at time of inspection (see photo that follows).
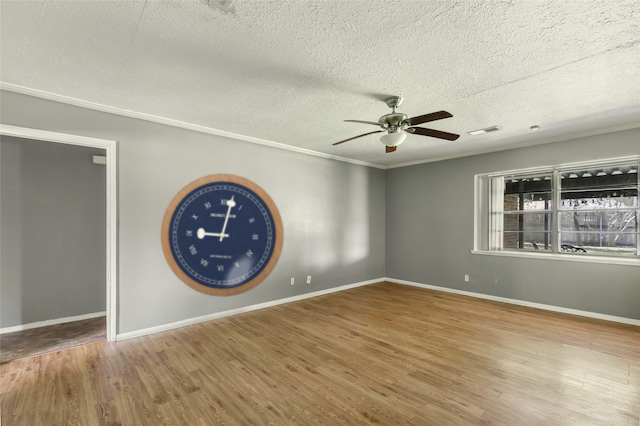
9:02
